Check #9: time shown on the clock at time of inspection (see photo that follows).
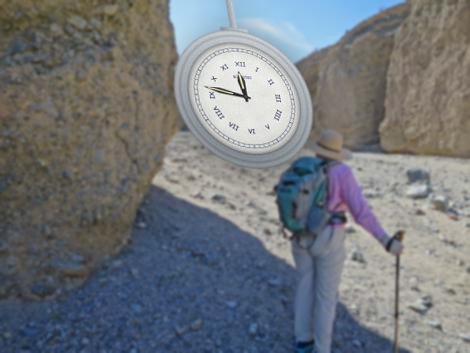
11:47
